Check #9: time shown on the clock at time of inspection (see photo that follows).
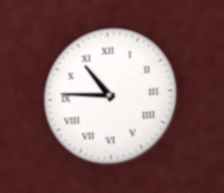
10:46
